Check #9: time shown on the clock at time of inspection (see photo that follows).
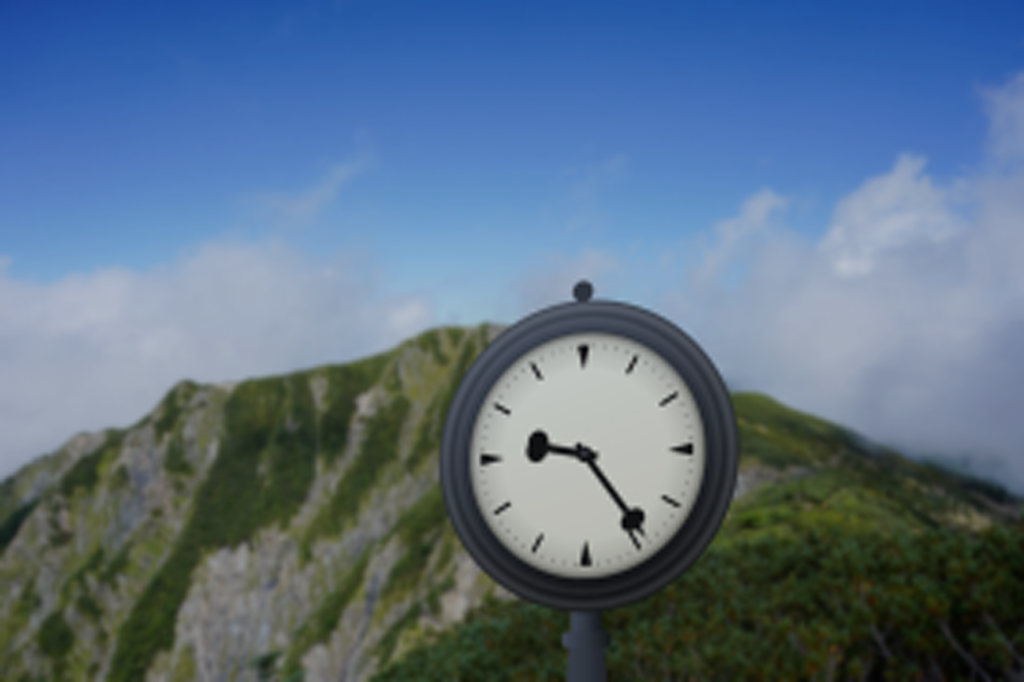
9:24
